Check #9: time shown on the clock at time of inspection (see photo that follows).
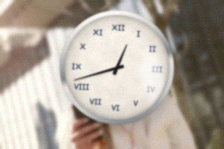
12:42
